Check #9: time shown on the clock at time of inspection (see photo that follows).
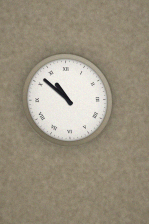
10:52
